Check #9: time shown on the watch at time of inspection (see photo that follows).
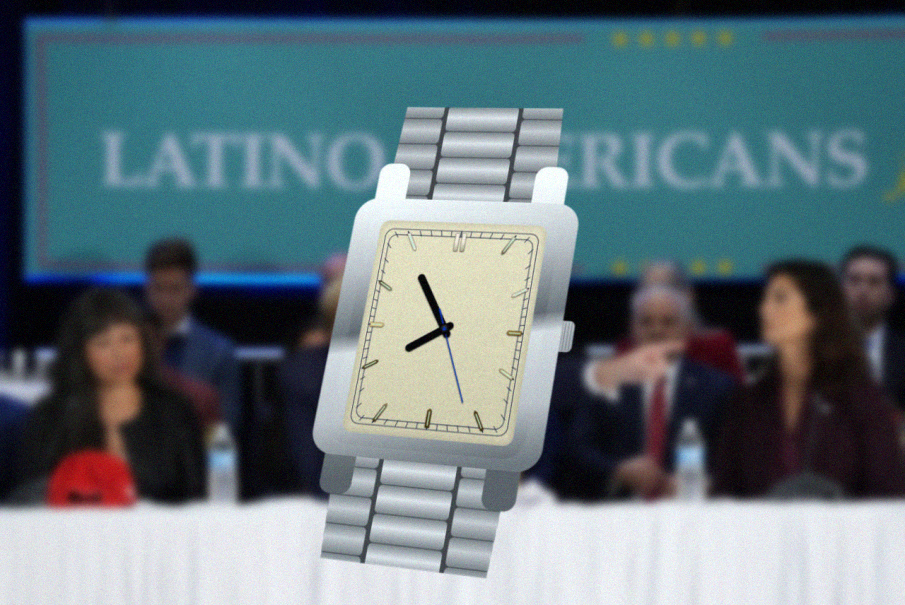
7:54:26
